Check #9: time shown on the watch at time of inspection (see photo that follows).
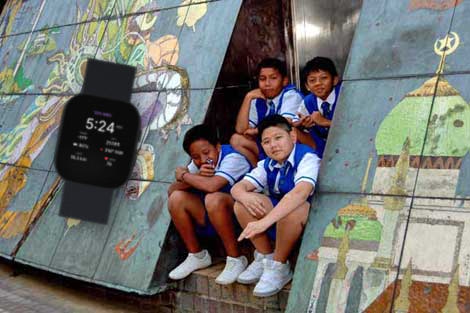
5:24
